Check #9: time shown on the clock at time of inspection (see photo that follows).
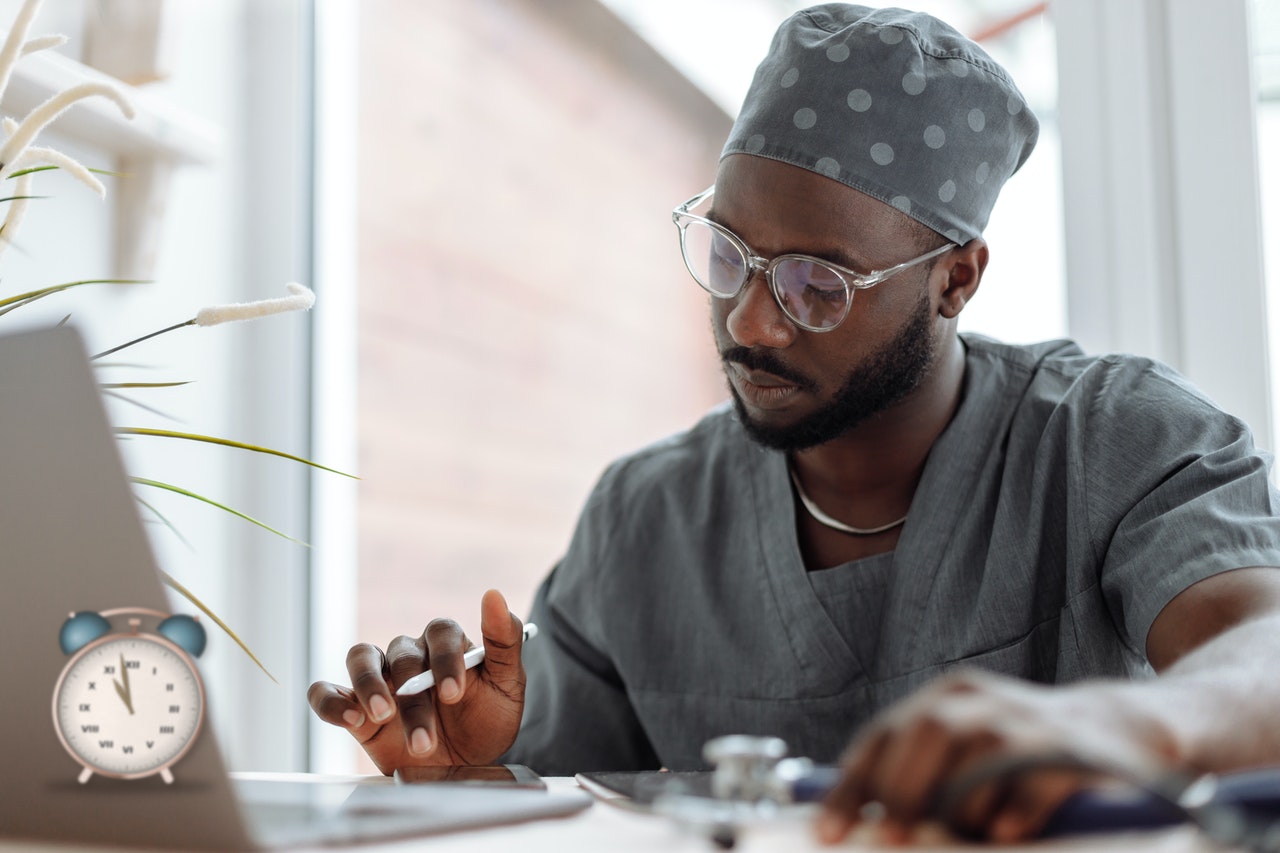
10:58
